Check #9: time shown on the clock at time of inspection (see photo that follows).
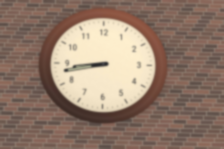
8:43
